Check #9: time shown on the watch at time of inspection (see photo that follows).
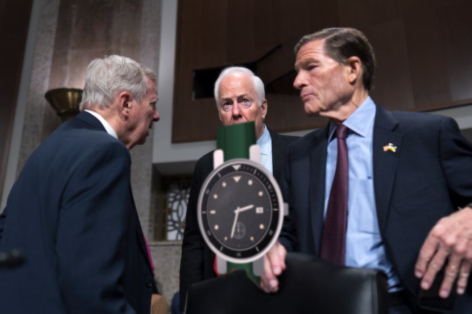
2:33
